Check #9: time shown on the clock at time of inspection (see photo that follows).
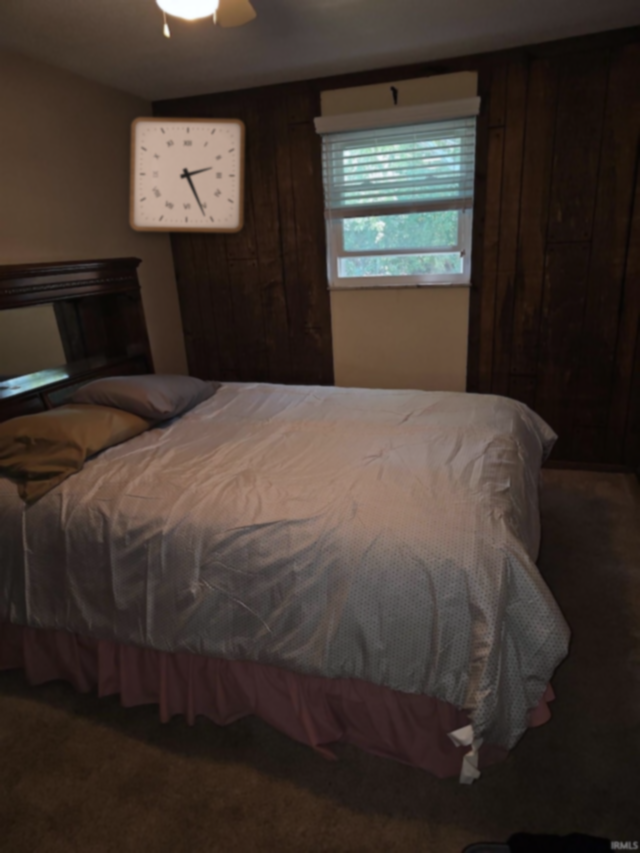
2:26
